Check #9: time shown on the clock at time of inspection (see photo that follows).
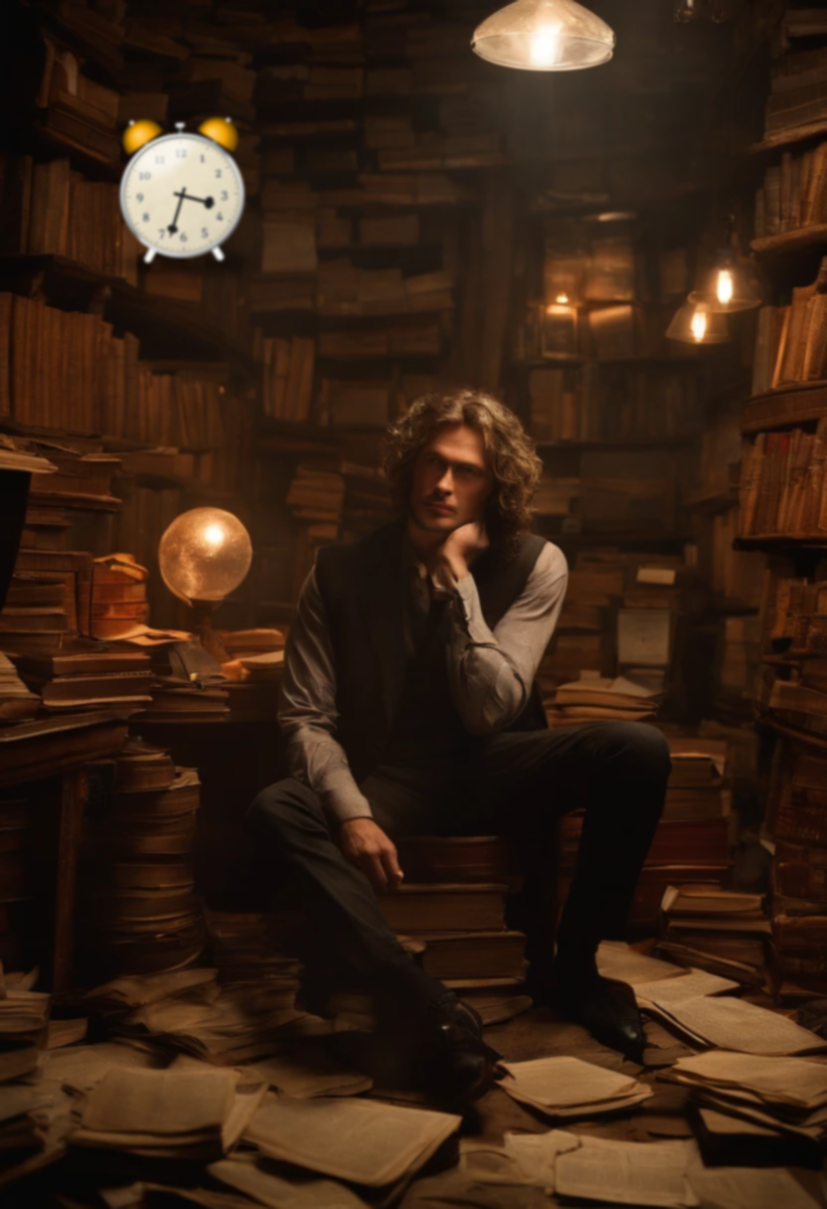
3:33
